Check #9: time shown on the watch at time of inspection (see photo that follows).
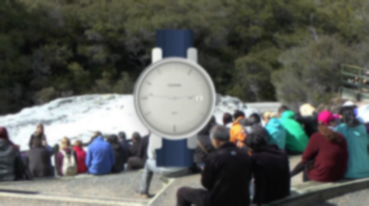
2:46
